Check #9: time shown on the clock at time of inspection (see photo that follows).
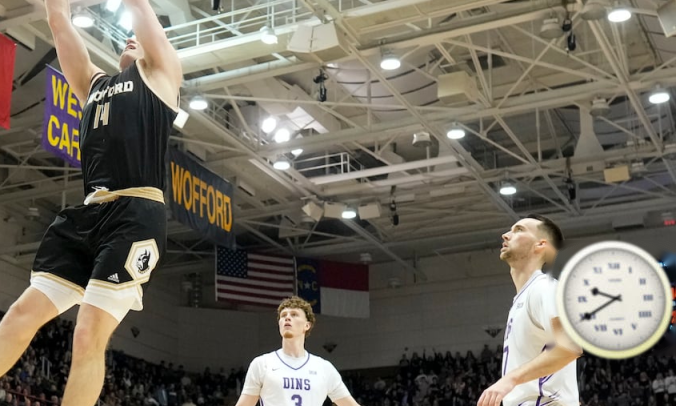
9:40
